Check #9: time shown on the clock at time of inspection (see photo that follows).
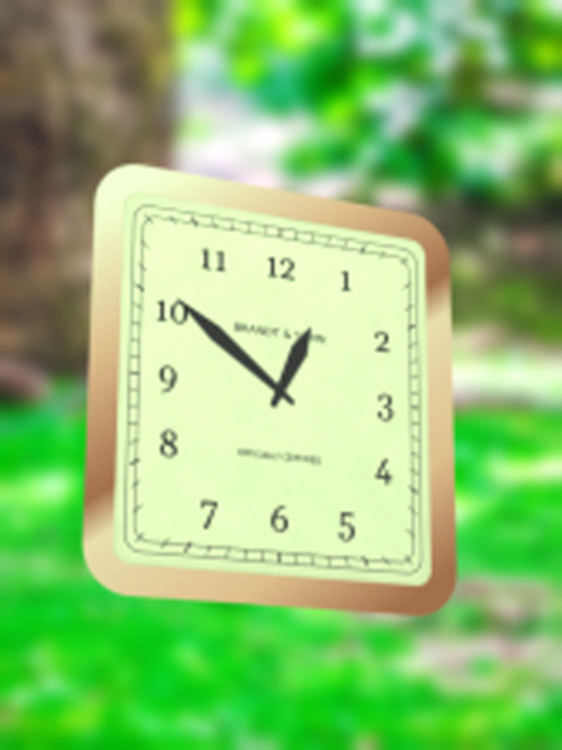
12:51
